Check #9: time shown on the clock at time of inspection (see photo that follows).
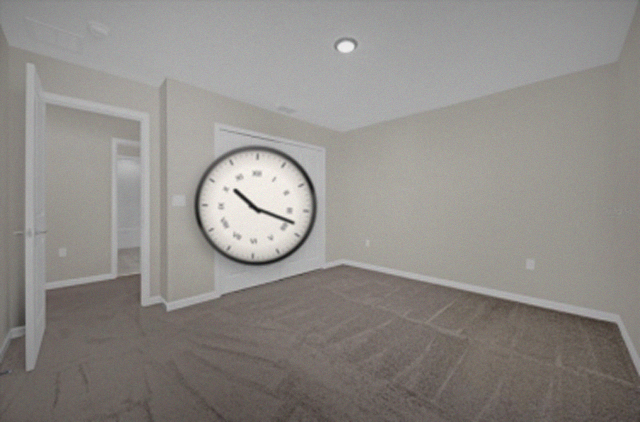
10:18
